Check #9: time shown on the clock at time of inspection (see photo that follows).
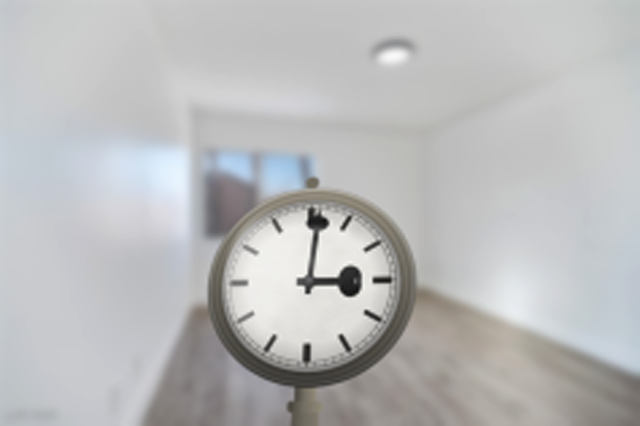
3:01
